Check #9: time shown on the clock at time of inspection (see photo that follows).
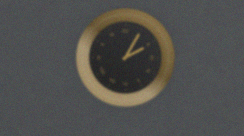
2:05
